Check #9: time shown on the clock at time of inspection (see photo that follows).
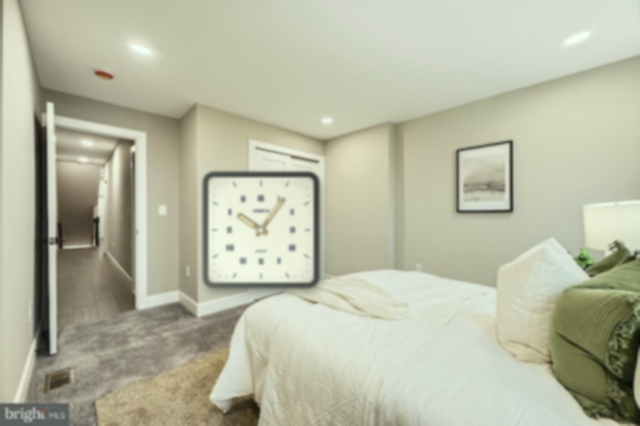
10:06
